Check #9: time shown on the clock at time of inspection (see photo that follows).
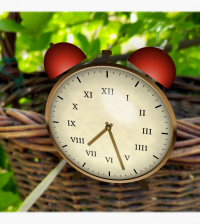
7:27
